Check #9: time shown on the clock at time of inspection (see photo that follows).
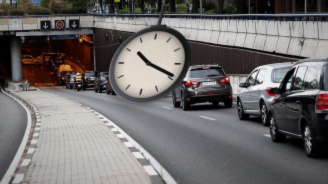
10:19
